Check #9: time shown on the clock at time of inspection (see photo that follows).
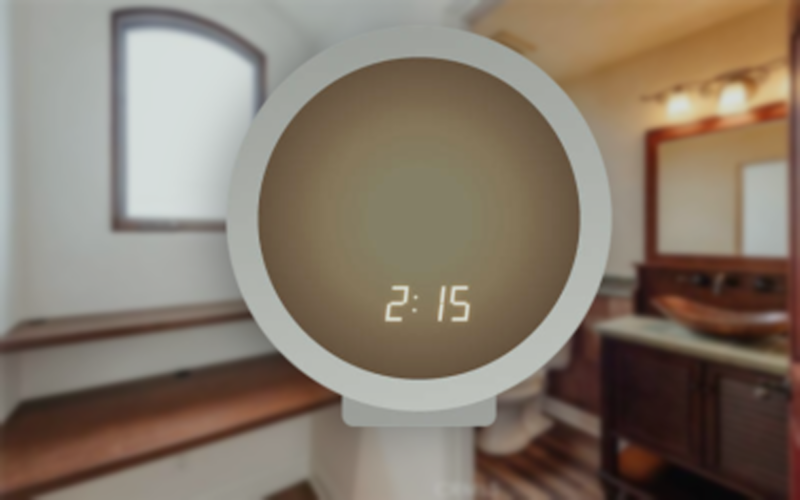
2:15
